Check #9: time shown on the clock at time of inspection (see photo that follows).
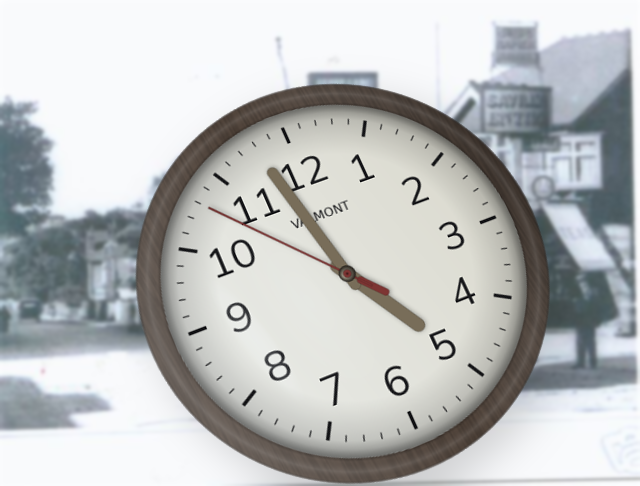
4:57:53
